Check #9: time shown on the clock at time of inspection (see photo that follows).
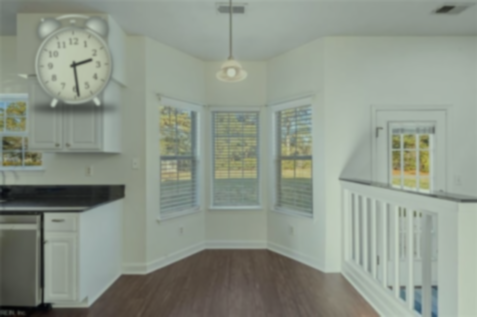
2:29
